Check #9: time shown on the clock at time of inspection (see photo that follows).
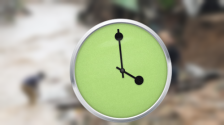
3:59
